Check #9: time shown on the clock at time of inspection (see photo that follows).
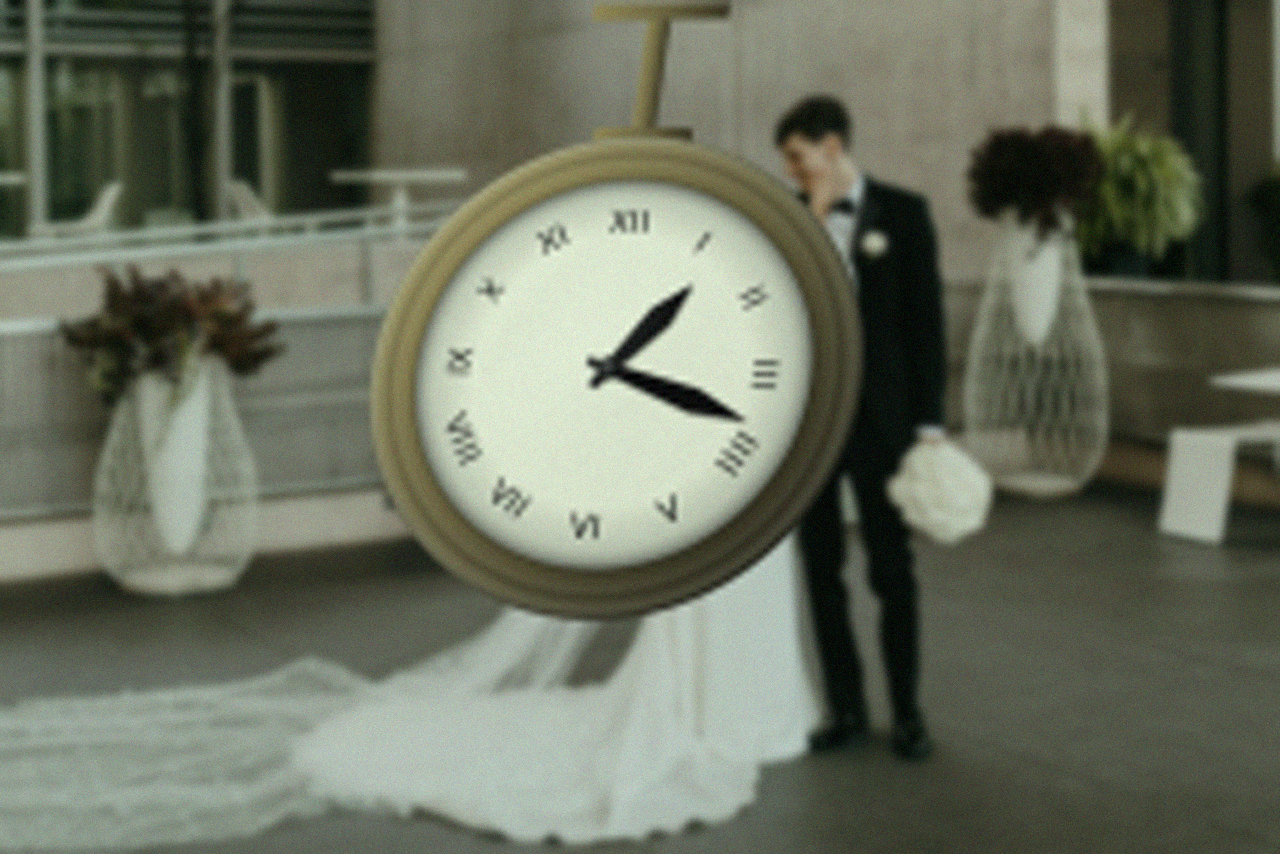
1:18
